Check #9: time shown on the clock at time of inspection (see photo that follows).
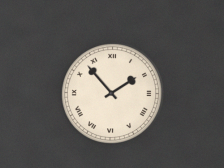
1:53
